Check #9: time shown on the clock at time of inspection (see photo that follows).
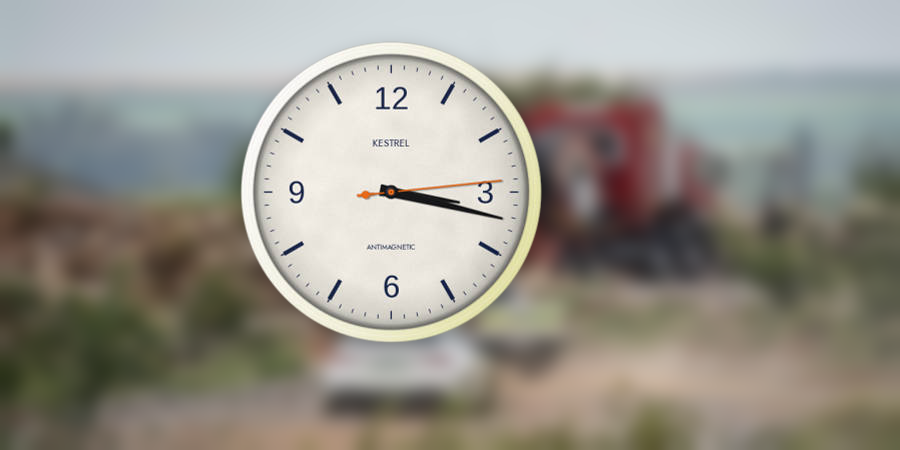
3:17:14
